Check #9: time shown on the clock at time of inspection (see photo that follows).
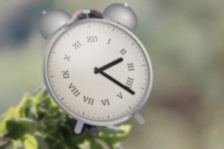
2:22
